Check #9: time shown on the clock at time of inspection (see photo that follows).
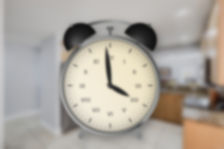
3:59
